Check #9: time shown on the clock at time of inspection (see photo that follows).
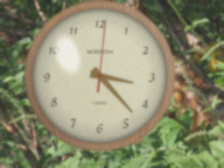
3:23:01
